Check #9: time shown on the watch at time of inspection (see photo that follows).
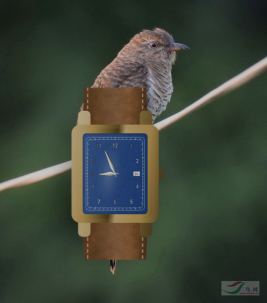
8:56
